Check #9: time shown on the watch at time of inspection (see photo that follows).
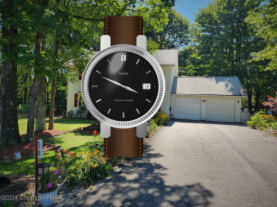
3:49
